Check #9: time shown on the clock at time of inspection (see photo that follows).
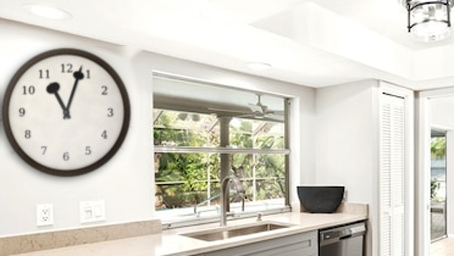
11:03
